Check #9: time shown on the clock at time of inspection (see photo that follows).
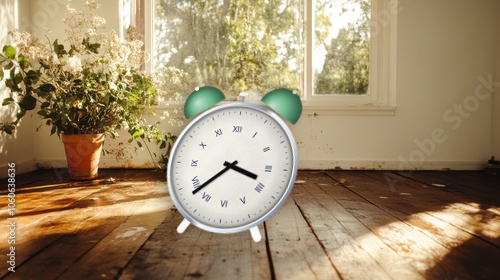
3:38
